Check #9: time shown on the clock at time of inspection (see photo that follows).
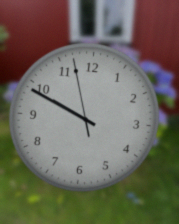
9:48:57
